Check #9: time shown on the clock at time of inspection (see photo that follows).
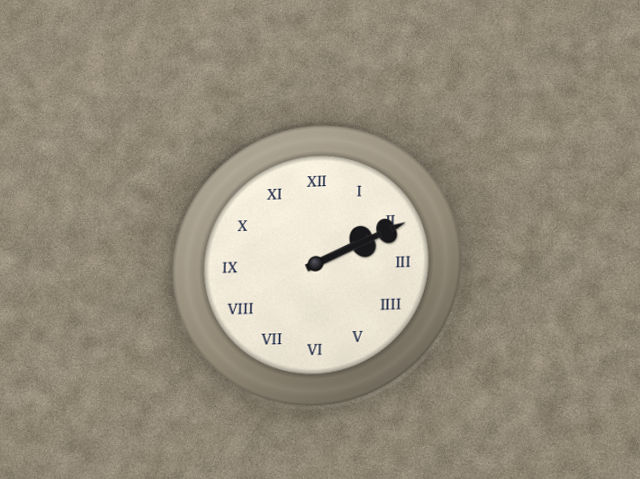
2:11
